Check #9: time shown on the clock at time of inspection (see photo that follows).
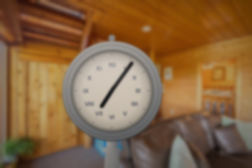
7:06
